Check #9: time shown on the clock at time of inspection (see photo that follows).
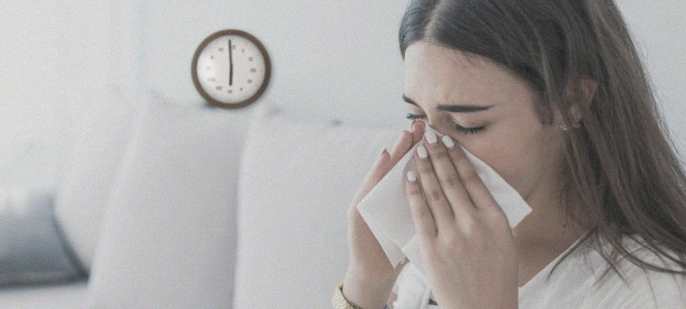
5:59
